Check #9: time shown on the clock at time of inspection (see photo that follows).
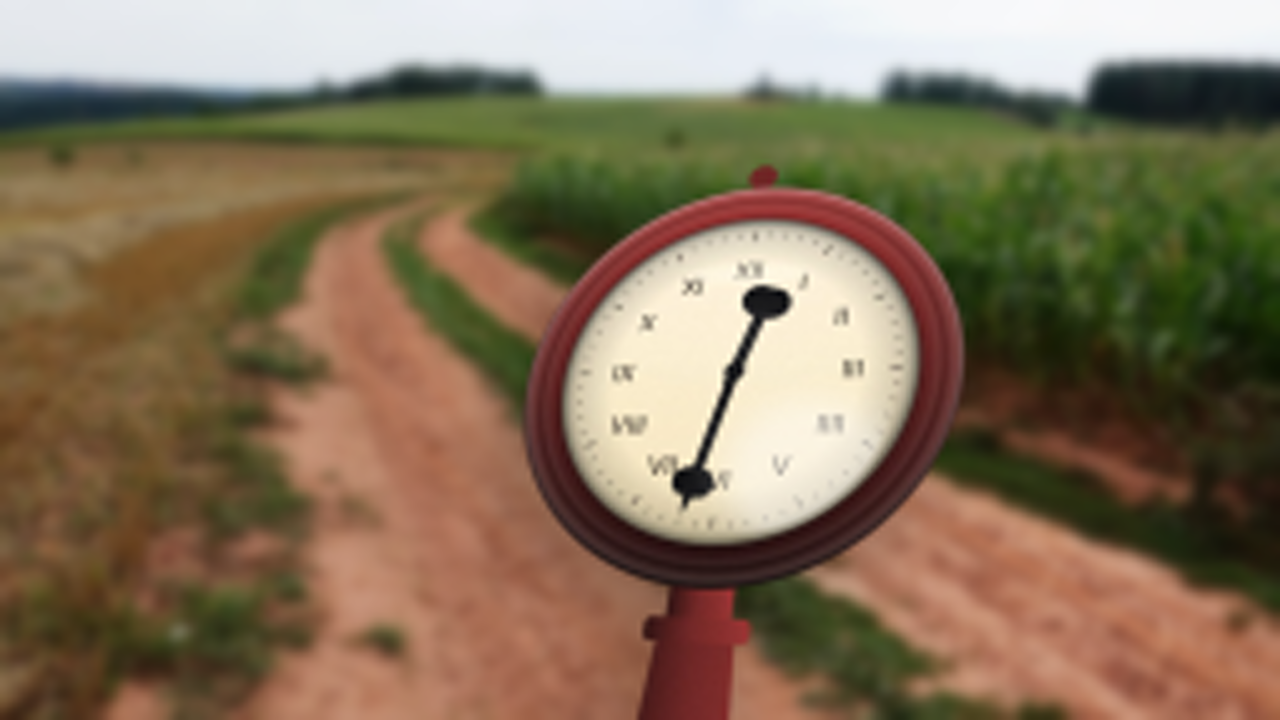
12:32
